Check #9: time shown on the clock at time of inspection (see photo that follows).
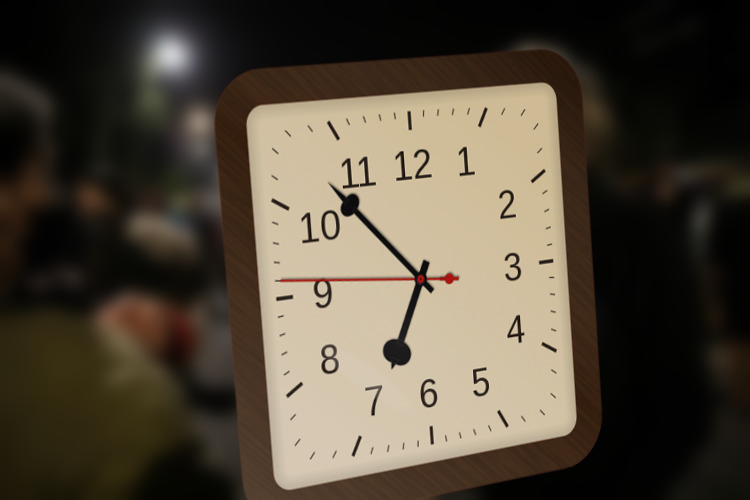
6:52:46
